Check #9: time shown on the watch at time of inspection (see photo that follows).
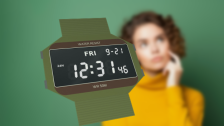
12:31:46
